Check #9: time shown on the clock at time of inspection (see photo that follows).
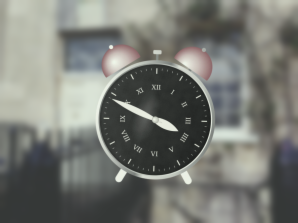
3:49
